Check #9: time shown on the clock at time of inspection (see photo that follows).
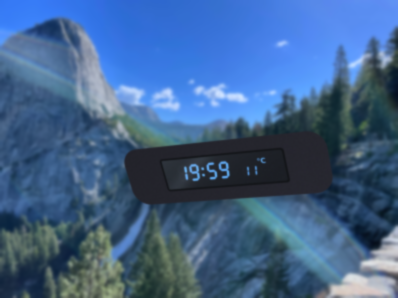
19:59
